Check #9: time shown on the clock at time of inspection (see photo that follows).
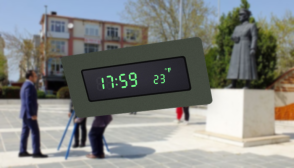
17:59
